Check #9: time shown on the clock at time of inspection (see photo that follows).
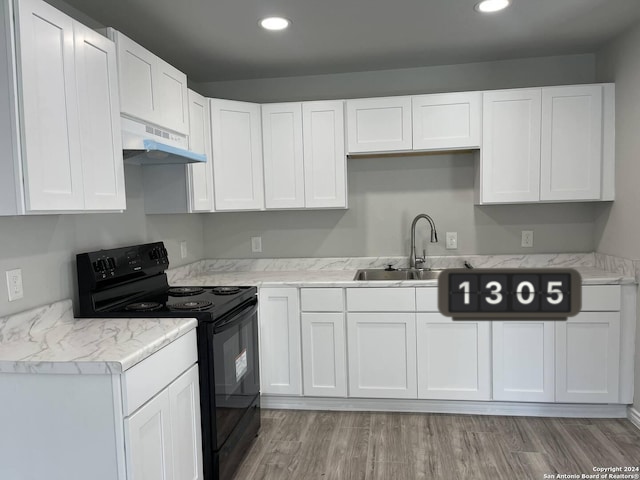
13:05
